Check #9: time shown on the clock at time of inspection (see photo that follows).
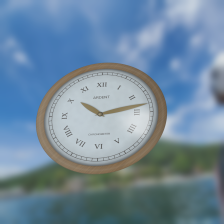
10:13
